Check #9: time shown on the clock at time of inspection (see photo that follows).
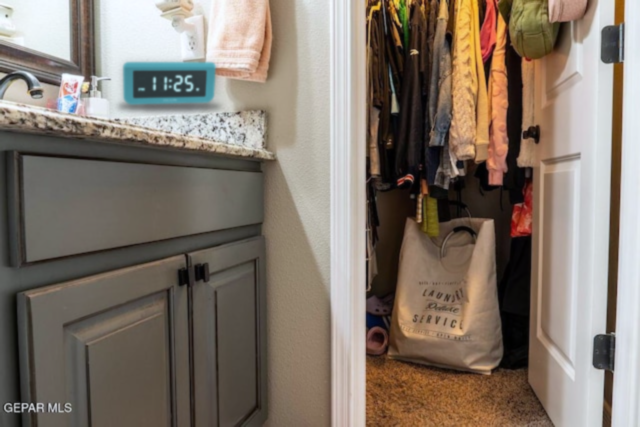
11:25
